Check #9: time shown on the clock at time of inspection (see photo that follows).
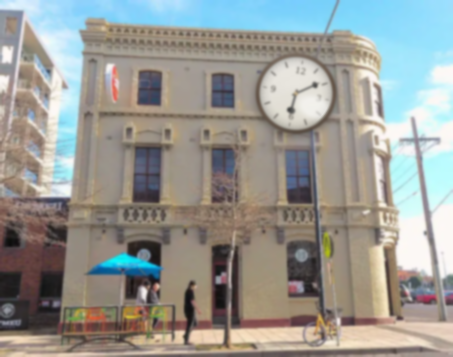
6:09
